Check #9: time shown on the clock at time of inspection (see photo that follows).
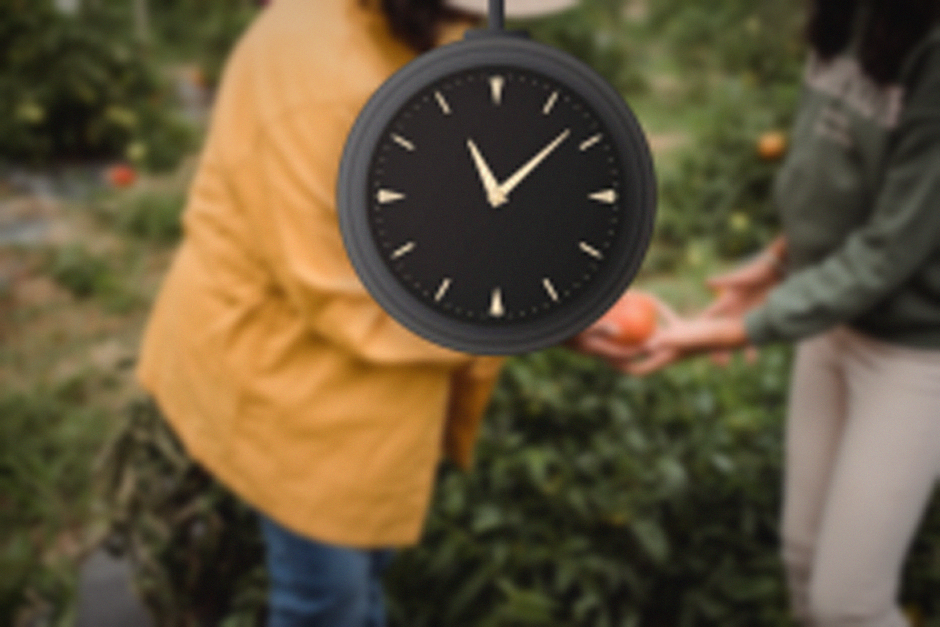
11:08
